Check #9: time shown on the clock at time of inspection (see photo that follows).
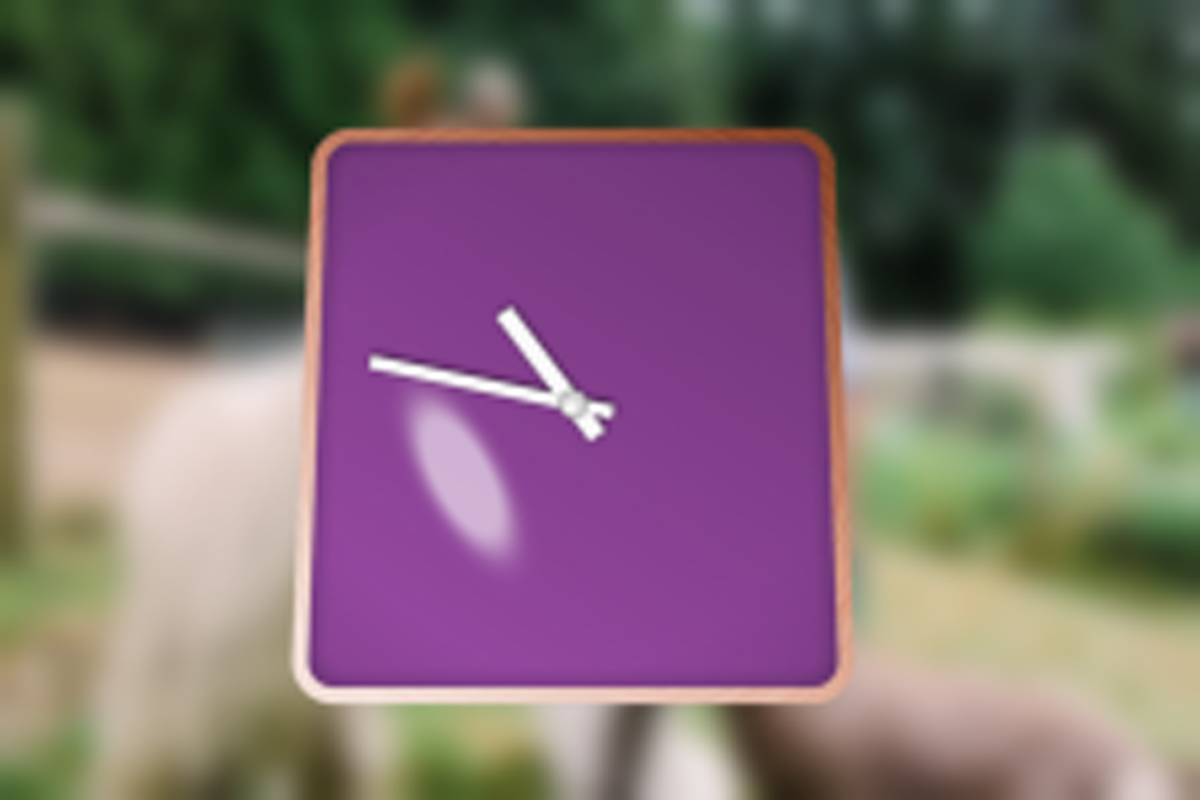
10:47
